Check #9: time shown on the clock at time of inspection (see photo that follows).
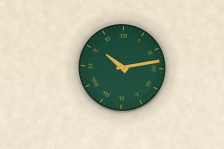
10:13
